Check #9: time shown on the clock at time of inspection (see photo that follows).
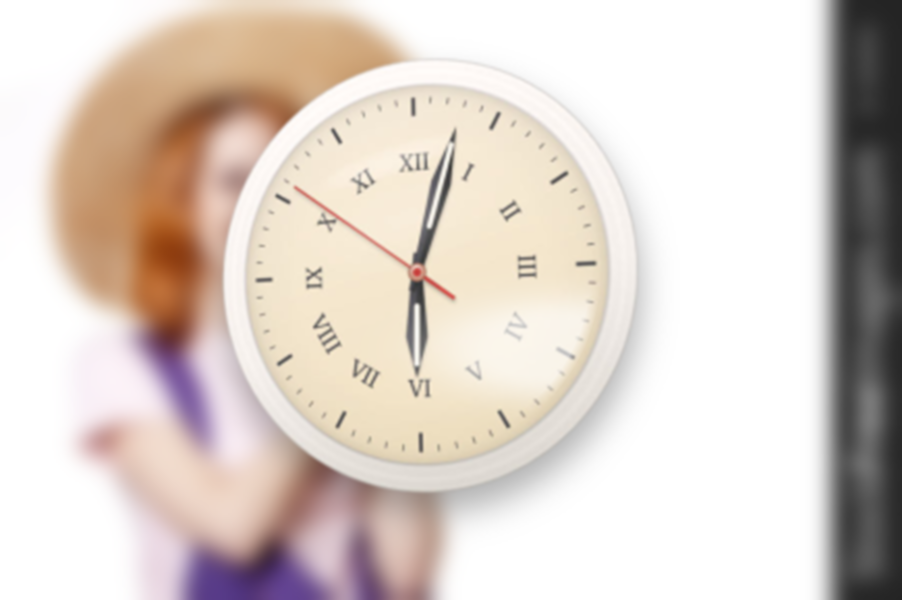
6:02:51
